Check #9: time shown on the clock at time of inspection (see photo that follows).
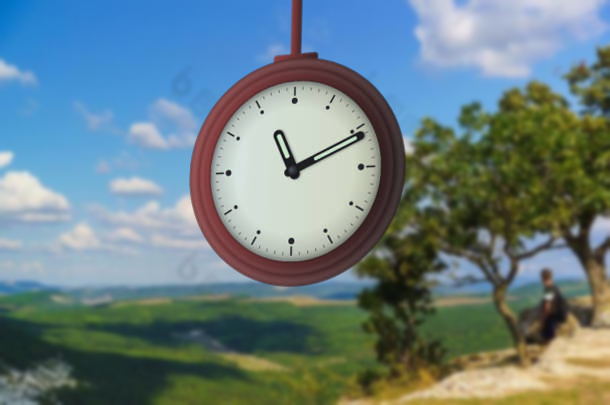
11:11
